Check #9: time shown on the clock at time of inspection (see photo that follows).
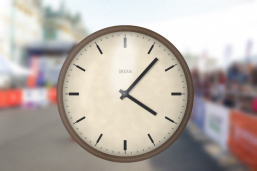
4:07
